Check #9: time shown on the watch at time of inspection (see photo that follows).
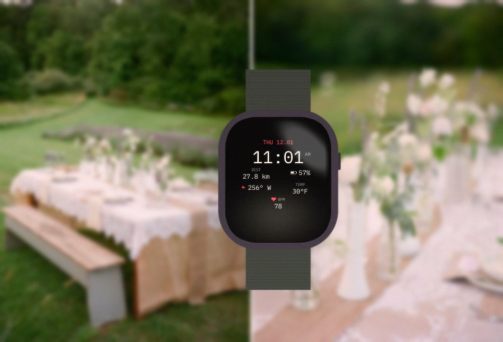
11:01
